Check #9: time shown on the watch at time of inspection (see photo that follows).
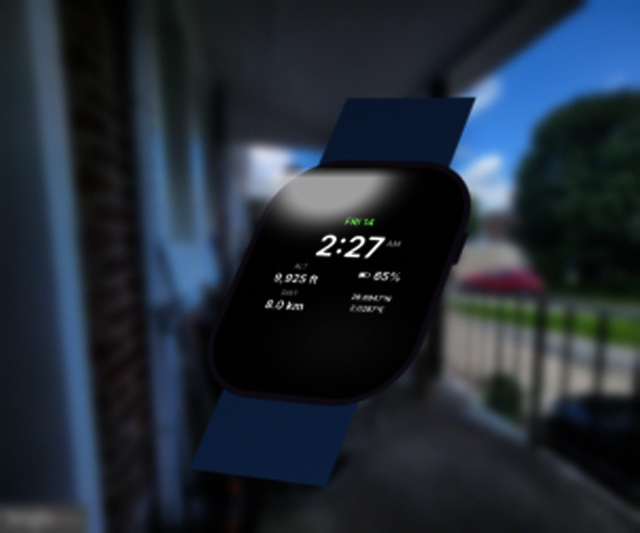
2:27
